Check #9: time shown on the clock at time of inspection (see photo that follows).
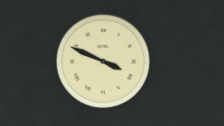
3:49
